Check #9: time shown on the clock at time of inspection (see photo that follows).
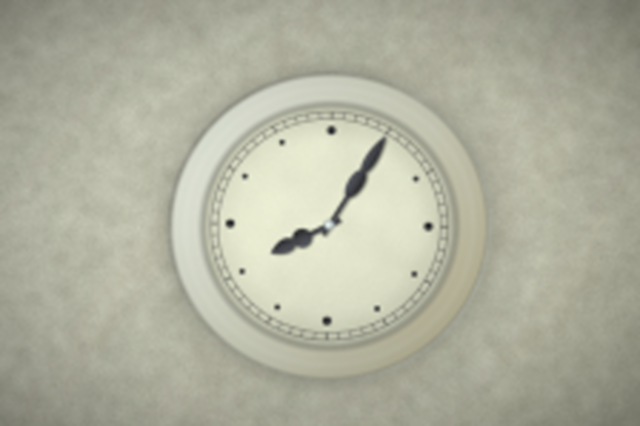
8:05
